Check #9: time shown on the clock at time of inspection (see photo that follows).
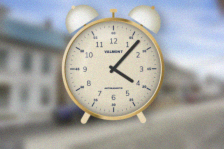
4:07
